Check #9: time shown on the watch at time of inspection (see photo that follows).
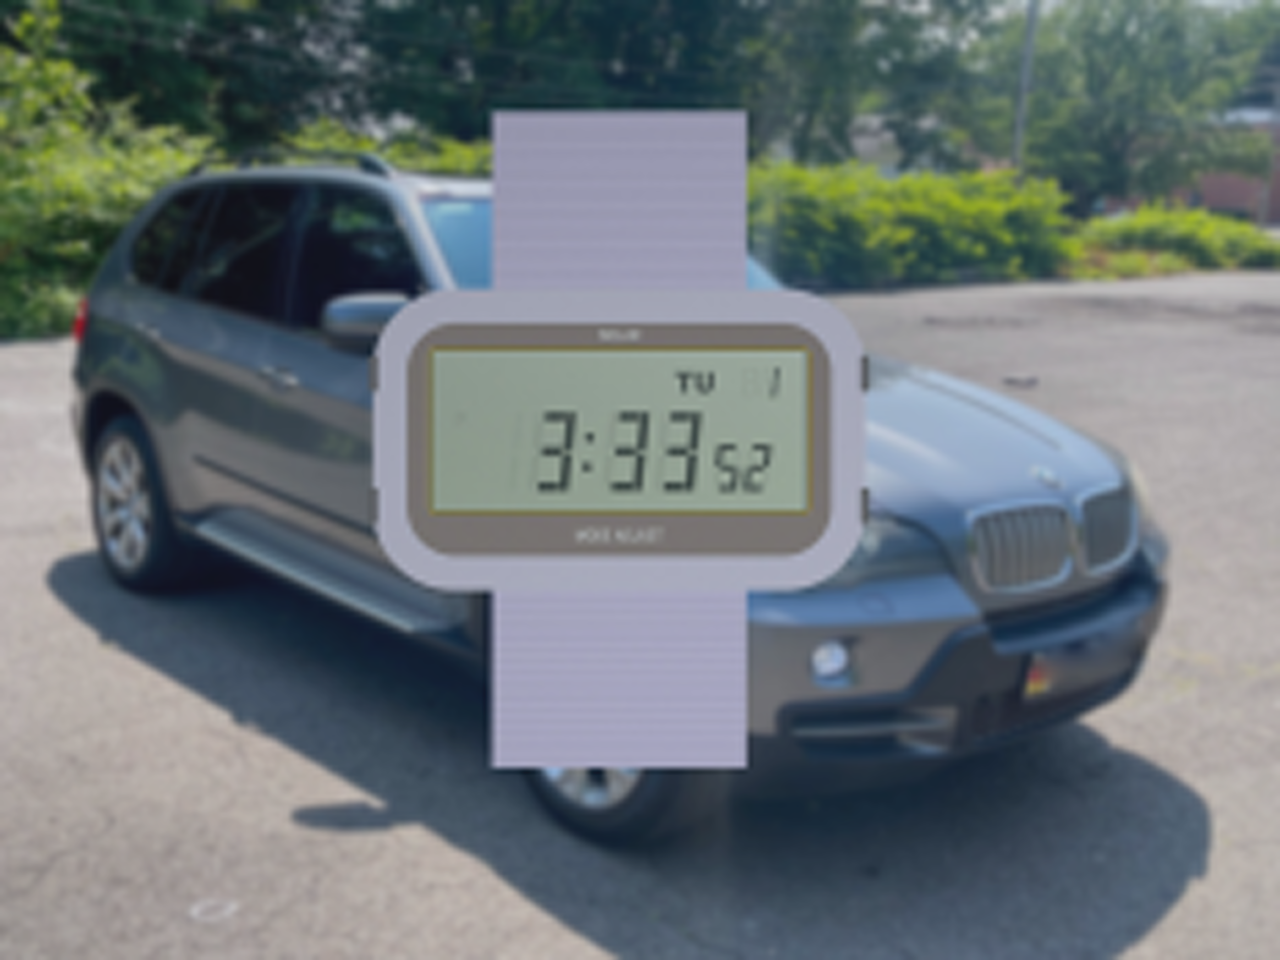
3:33:52
